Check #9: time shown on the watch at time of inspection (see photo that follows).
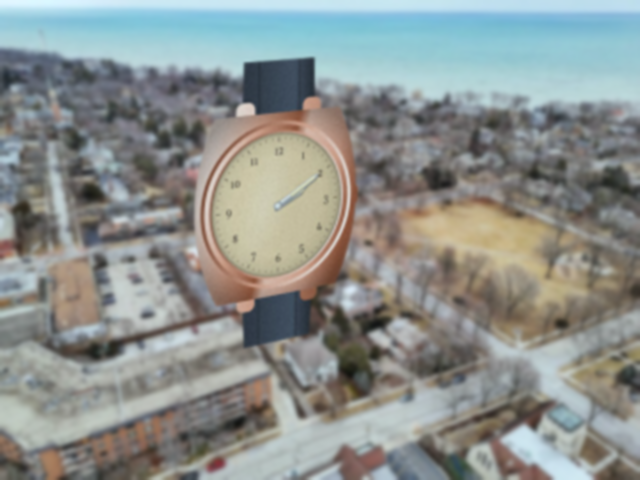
2:10
